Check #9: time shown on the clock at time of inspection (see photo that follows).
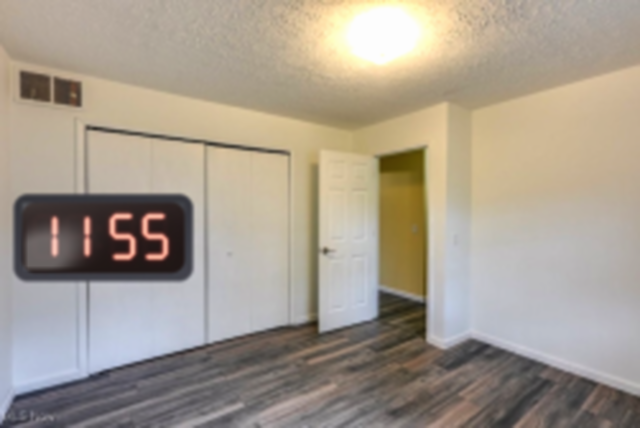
11:55
